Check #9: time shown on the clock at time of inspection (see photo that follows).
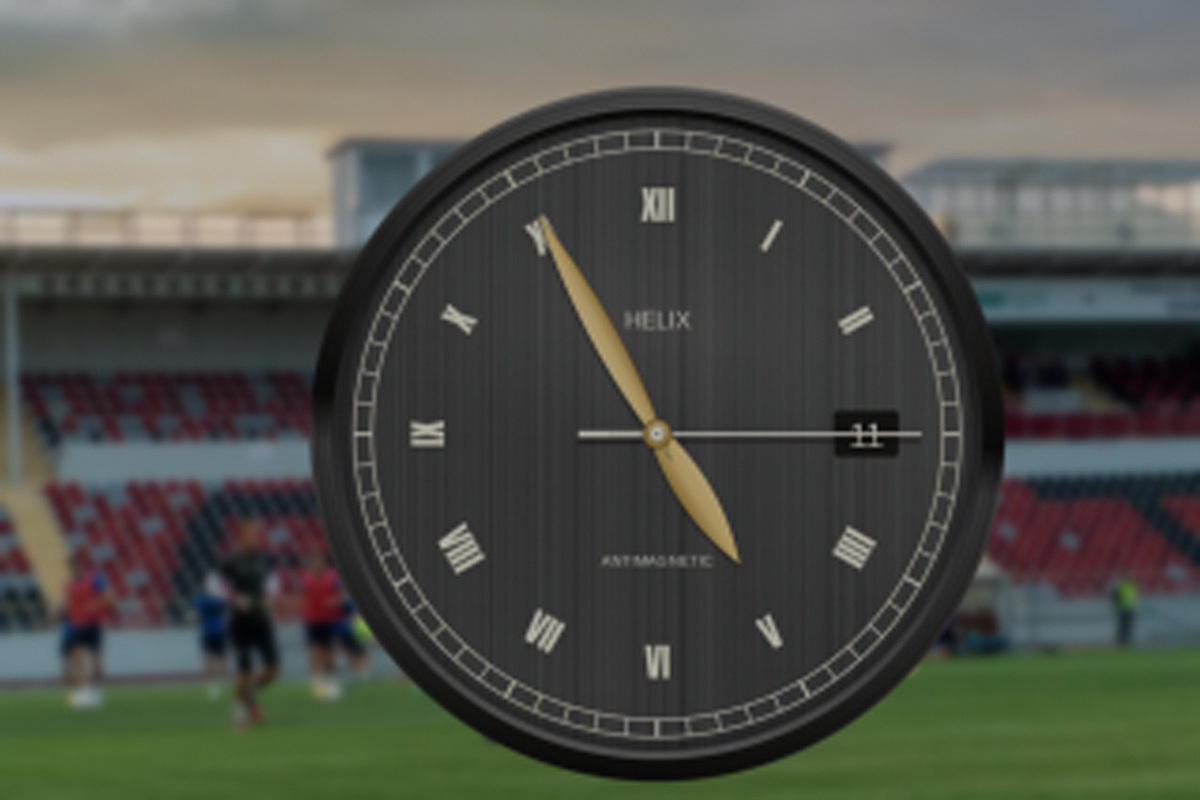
4:55:15
